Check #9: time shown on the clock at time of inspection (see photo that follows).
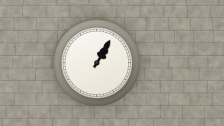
1:05
